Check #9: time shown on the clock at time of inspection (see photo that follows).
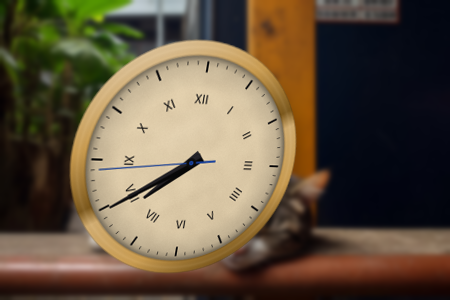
7:39:44
